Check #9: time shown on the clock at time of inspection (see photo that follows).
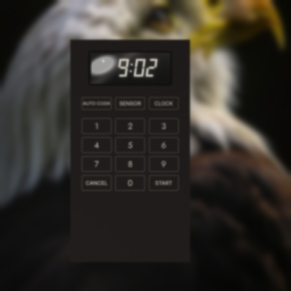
9:02
